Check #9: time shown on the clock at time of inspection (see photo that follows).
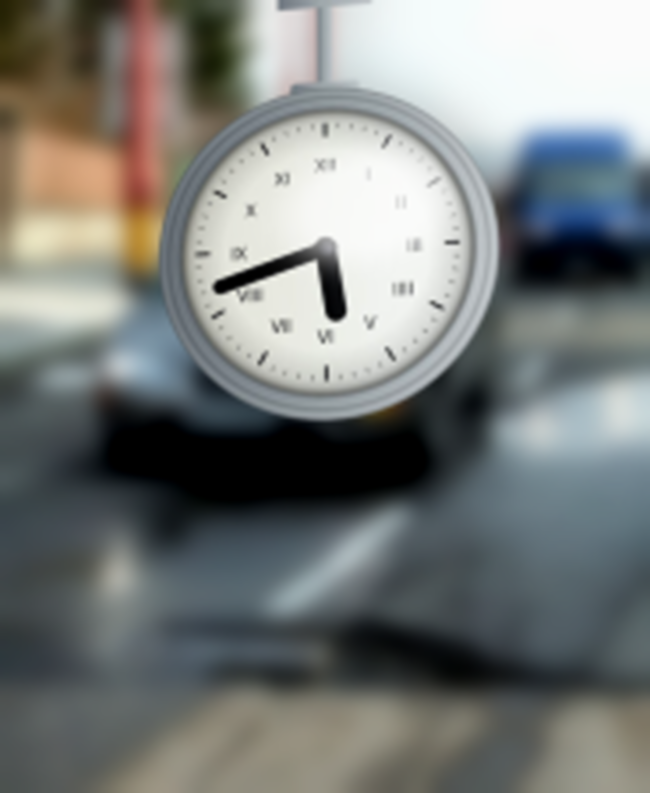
5:42
